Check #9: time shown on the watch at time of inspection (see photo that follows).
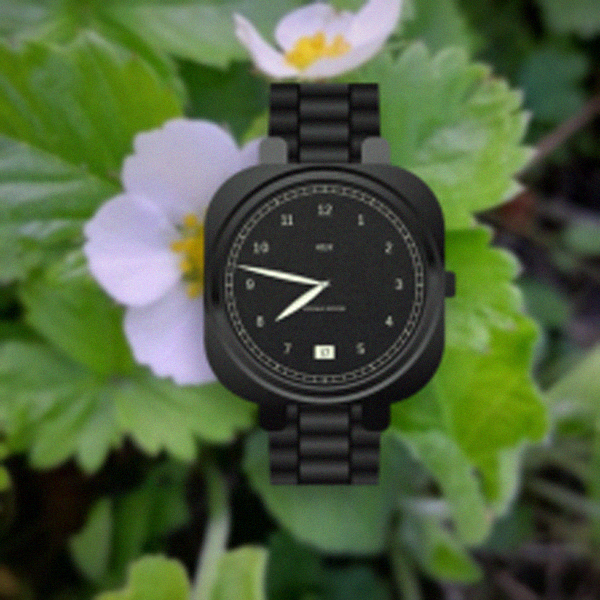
7:47
